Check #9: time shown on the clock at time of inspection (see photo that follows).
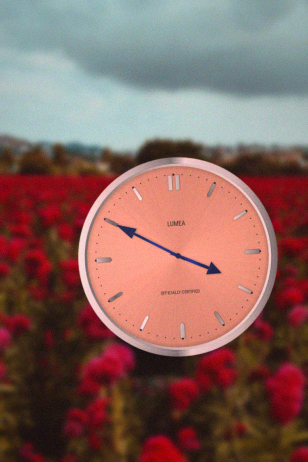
3:50
